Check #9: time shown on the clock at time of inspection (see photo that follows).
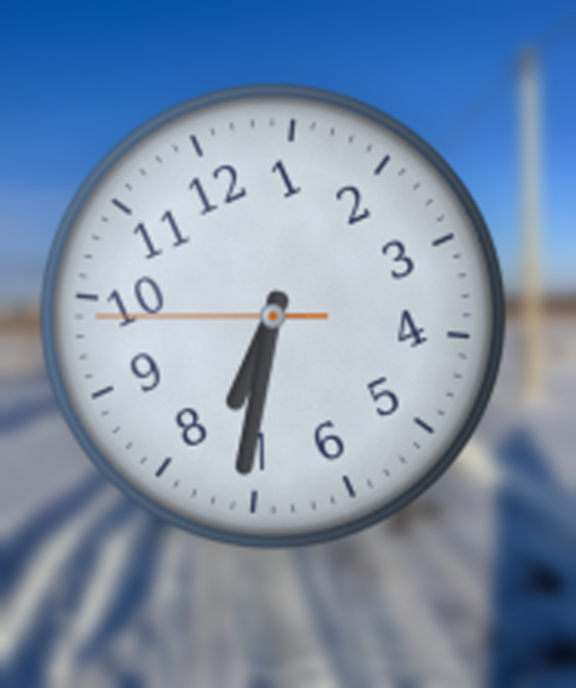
7:35:49
